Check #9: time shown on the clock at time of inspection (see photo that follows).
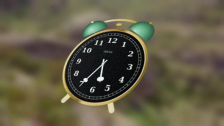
5:35
